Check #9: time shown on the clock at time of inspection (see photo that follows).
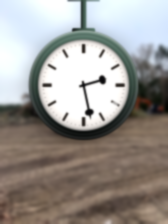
2:28
